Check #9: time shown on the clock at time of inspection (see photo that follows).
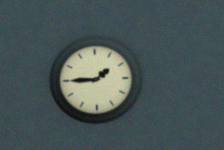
1:45
